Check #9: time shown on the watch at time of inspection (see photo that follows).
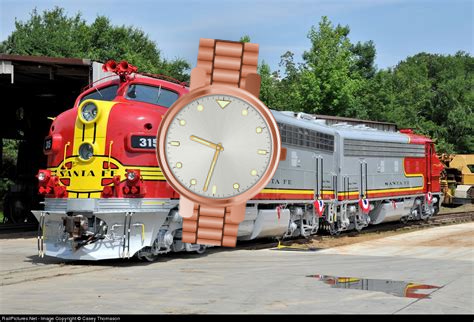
9:32
